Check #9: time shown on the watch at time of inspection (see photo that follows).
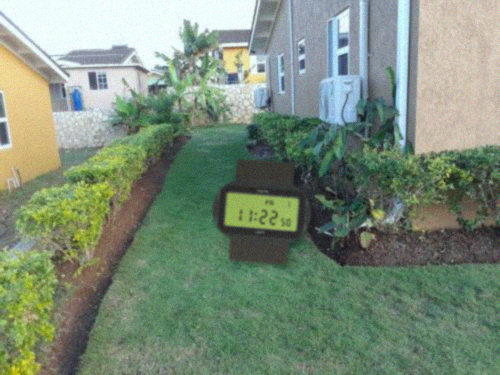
11:22
